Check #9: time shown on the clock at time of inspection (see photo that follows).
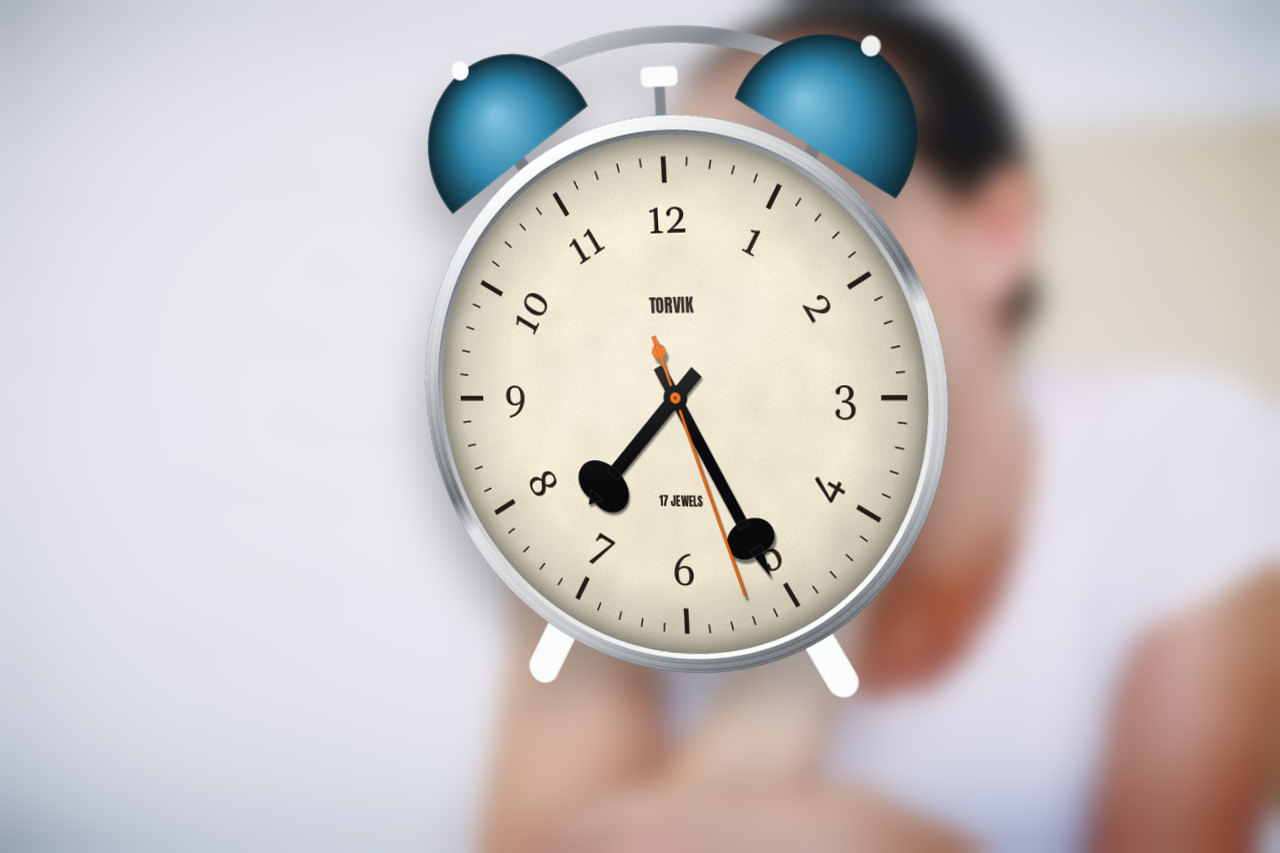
7:25:27
